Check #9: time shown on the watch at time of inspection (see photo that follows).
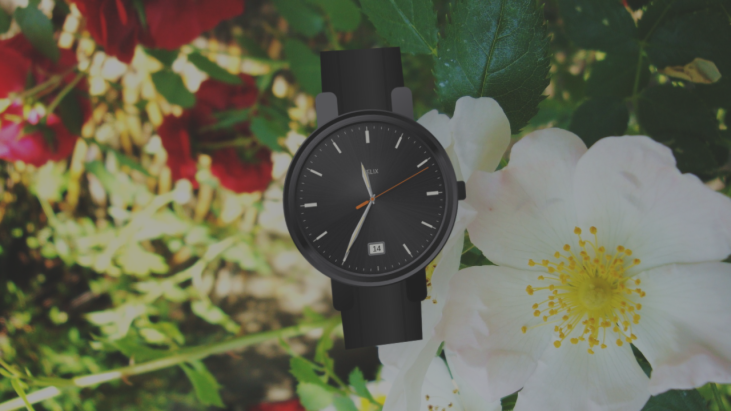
11:35:11
